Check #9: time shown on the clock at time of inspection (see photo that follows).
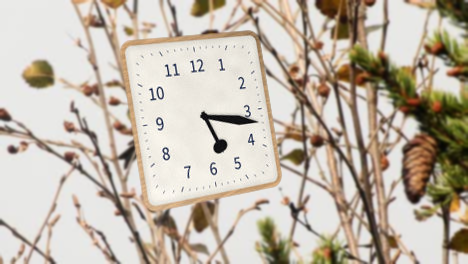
5:17
